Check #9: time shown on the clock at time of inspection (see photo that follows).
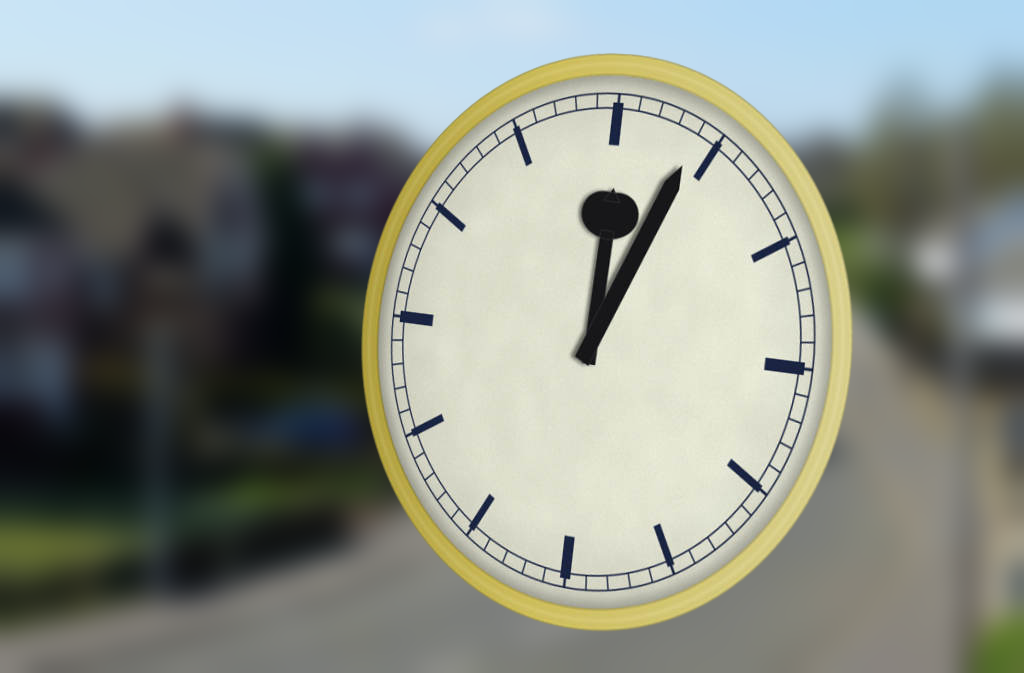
12:04
